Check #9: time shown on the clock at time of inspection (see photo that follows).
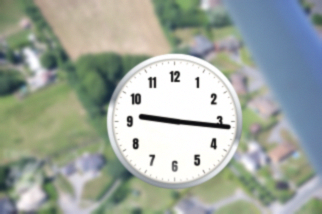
9:16
